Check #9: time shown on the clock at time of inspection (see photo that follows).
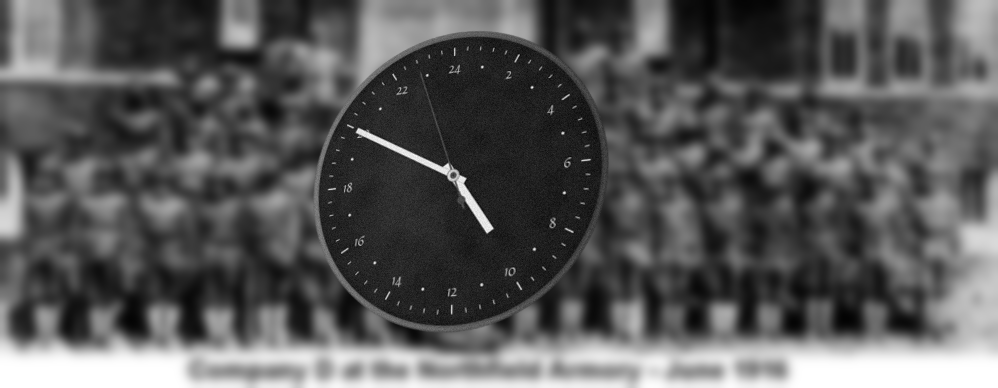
9:49:57
